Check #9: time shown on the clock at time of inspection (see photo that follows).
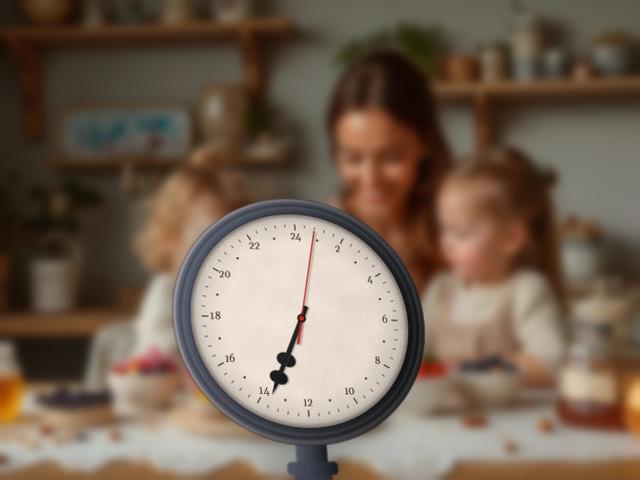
13:34:02
